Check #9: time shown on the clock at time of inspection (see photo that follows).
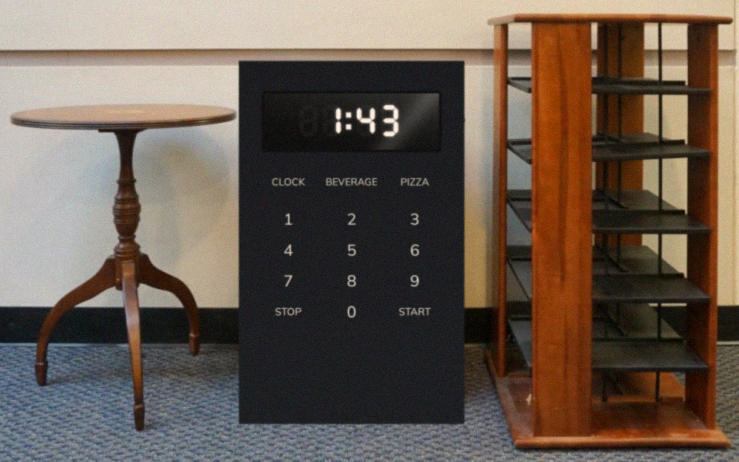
1:43
